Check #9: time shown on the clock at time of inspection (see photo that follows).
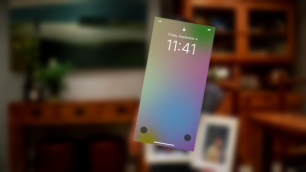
11:41
